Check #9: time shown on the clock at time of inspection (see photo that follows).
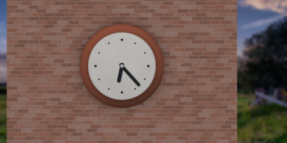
6:23
